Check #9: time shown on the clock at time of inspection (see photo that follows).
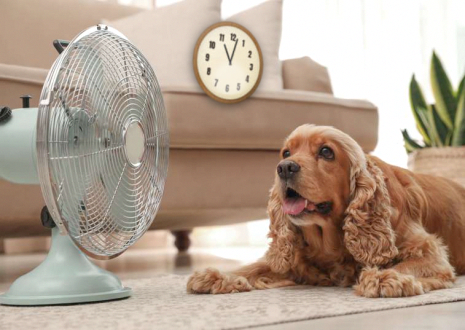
11:02
